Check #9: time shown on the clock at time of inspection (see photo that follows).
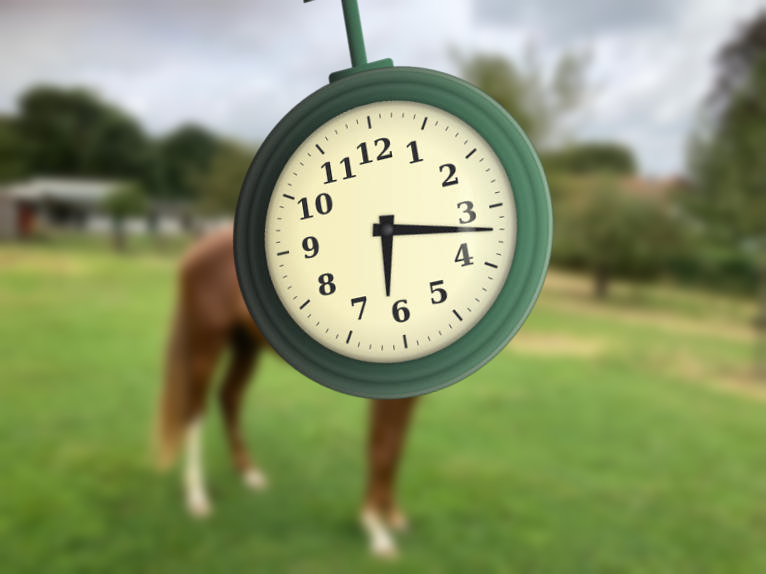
6:17
